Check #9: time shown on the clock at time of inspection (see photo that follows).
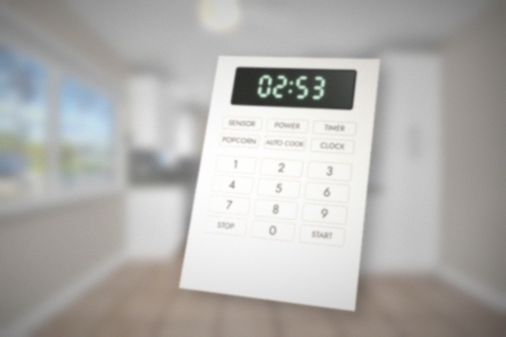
2:53
